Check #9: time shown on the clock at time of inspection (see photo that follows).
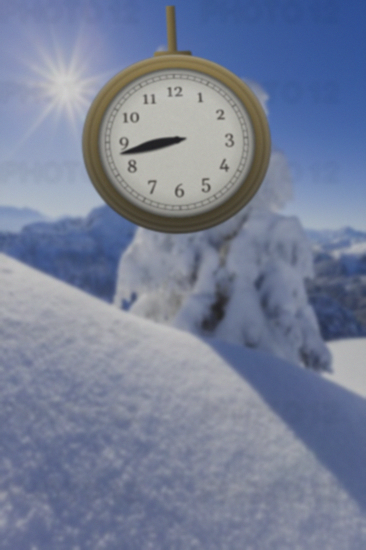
8:43
